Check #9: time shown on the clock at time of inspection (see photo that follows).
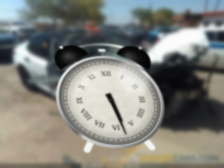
5:28
